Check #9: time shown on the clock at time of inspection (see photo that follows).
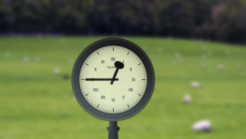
12:45
